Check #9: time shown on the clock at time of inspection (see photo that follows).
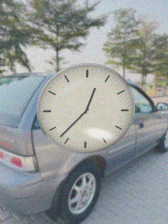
12:37
